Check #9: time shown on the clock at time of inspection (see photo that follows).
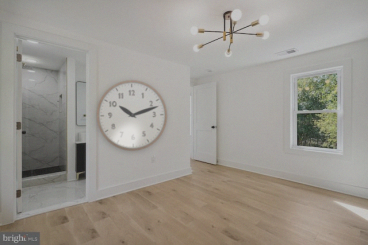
10:12
